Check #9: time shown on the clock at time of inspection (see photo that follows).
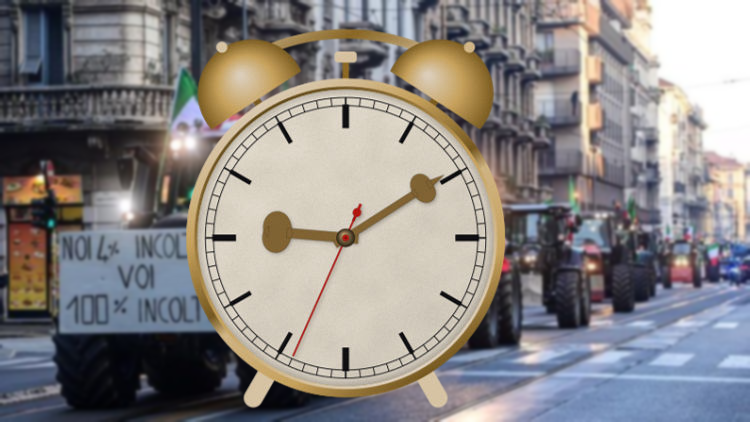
9:09:34
